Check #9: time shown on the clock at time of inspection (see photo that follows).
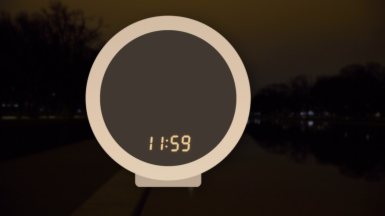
11:59
